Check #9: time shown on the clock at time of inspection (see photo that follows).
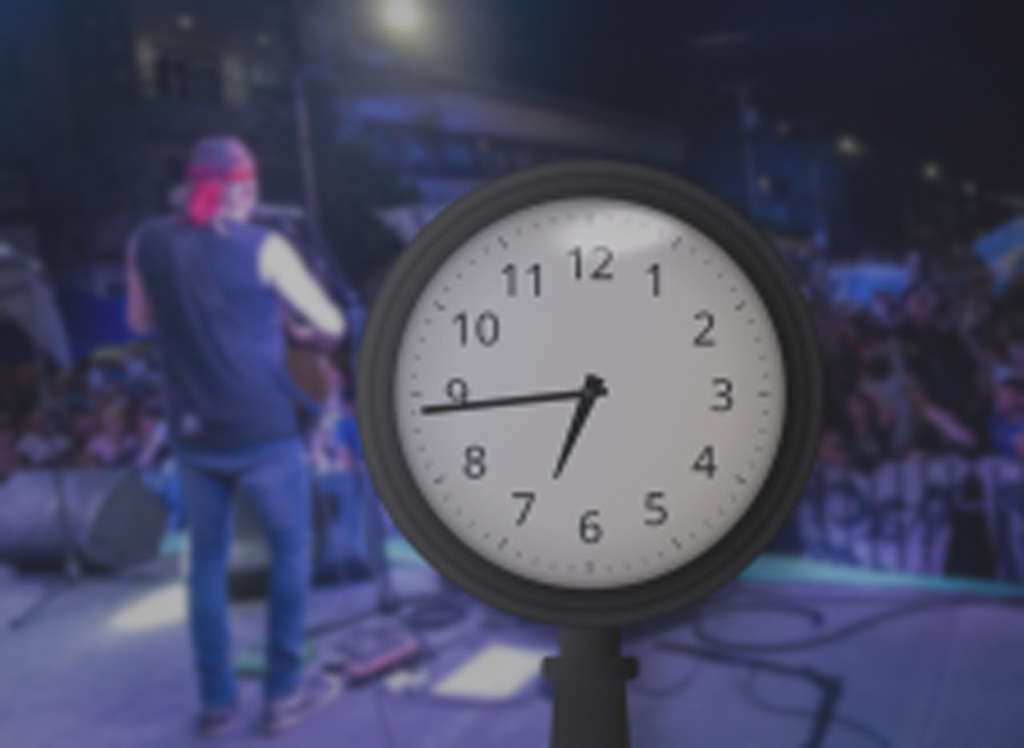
6:44
